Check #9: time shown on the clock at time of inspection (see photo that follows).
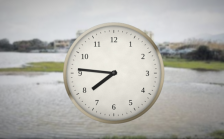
7:46
